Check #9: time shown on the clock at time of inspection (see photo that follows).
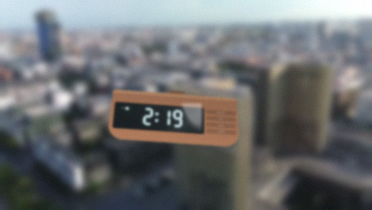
2:19
